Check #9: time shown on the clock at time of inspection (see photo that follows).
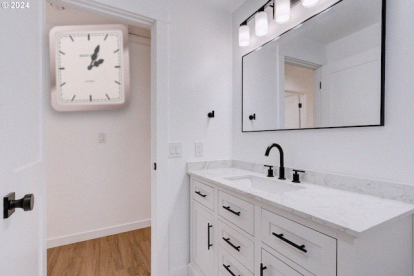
2:04
